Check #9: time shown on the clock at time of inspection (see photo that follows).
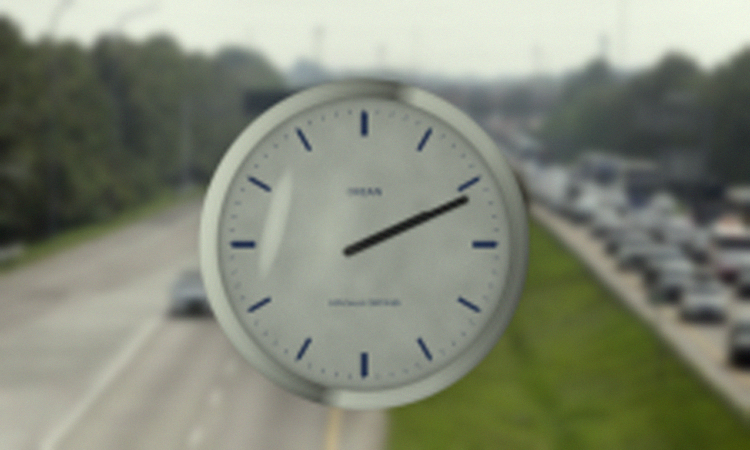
2:11
